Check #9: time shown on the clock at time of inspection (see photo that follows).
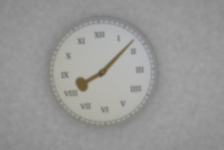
8:08
